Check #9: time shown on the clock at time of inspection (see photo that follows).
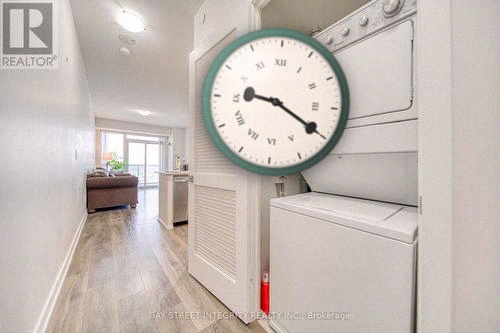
9:20
